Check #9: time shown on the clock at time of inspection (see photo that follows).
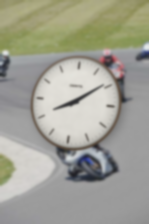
8:09
